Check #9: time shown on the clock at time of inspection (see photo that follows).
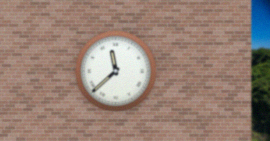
11:38
